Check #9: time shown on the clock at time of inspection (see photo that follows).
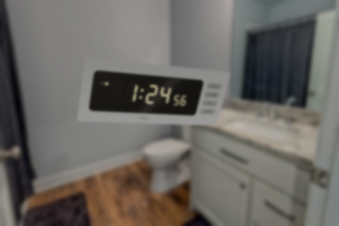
1:24
